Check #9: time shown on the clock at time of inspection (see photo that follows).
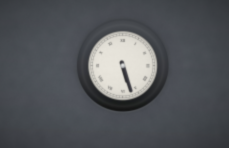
5:27
